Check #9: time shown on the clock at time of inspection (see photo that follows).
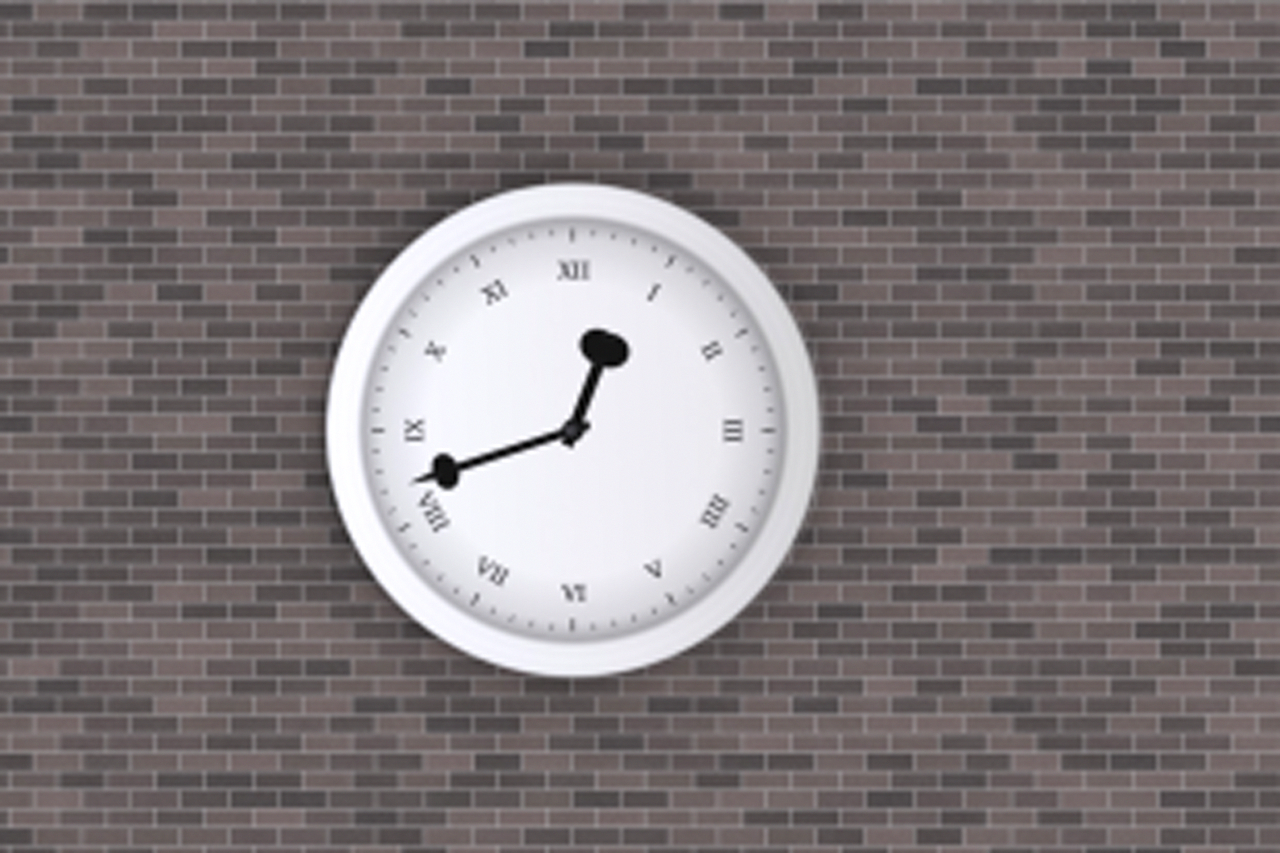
12:42
